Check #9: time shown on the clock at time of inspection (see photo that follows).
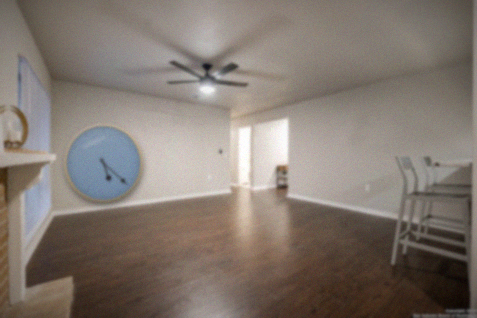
5:22
